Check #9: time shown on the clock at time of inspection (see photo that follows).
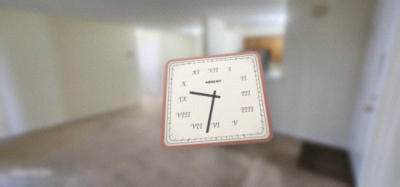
9:32
